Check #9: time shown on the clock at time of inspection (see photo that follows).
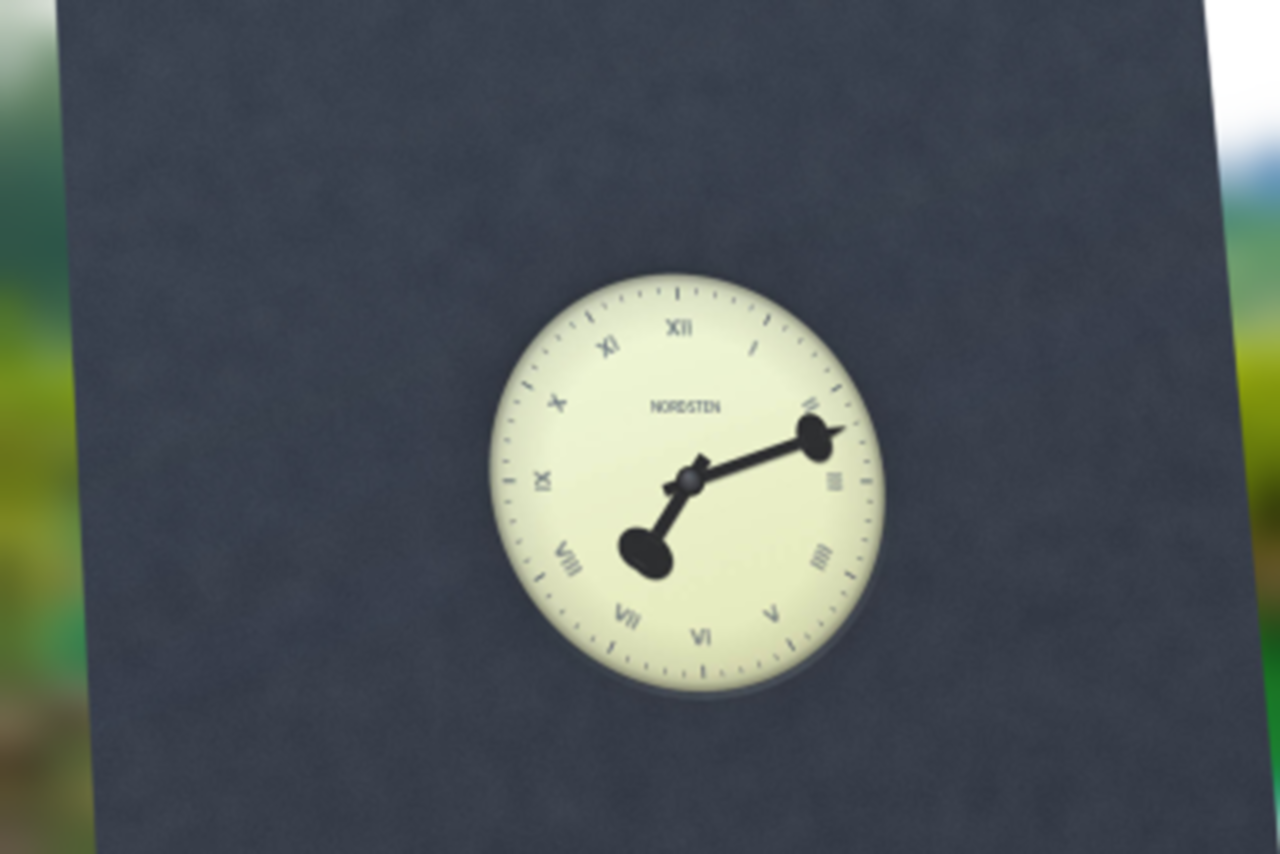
7:12
